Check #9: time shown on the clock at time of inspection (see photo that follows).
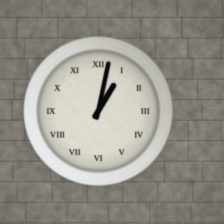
1:02
